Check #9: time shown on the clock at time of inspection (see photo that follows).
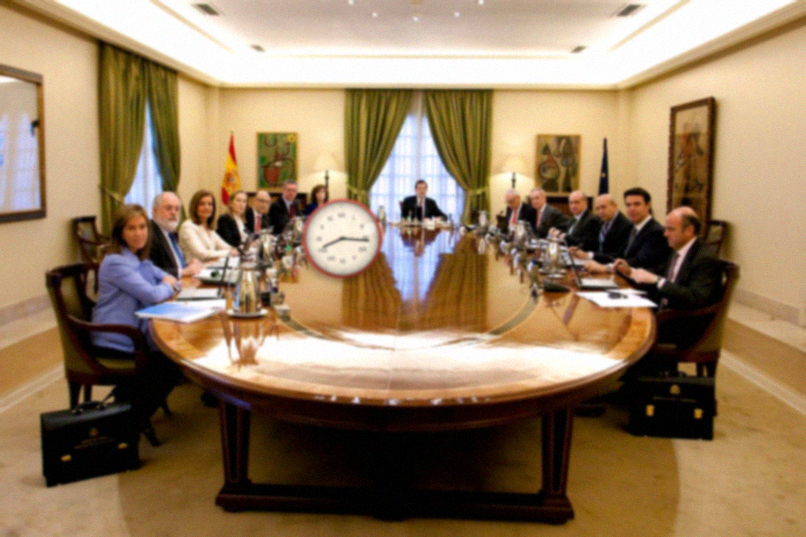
8:16
